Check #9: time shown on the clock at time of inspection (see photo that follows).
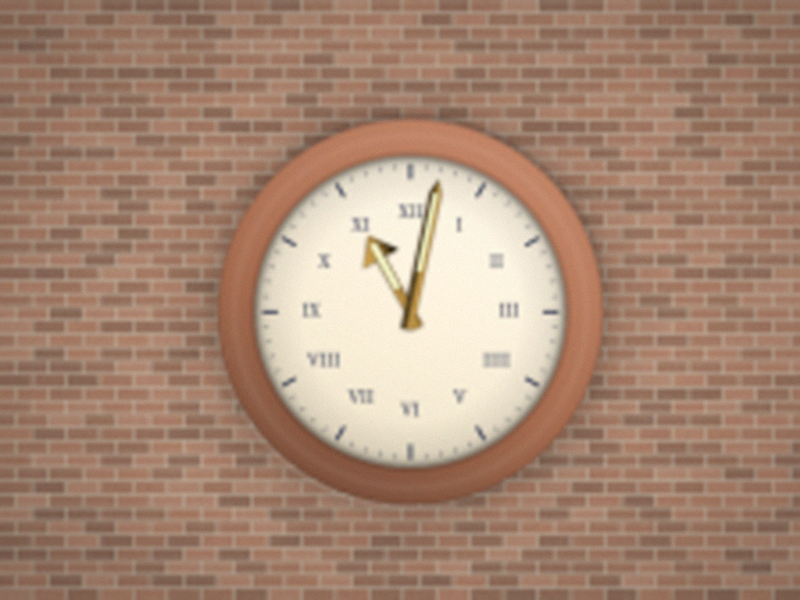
11:02
